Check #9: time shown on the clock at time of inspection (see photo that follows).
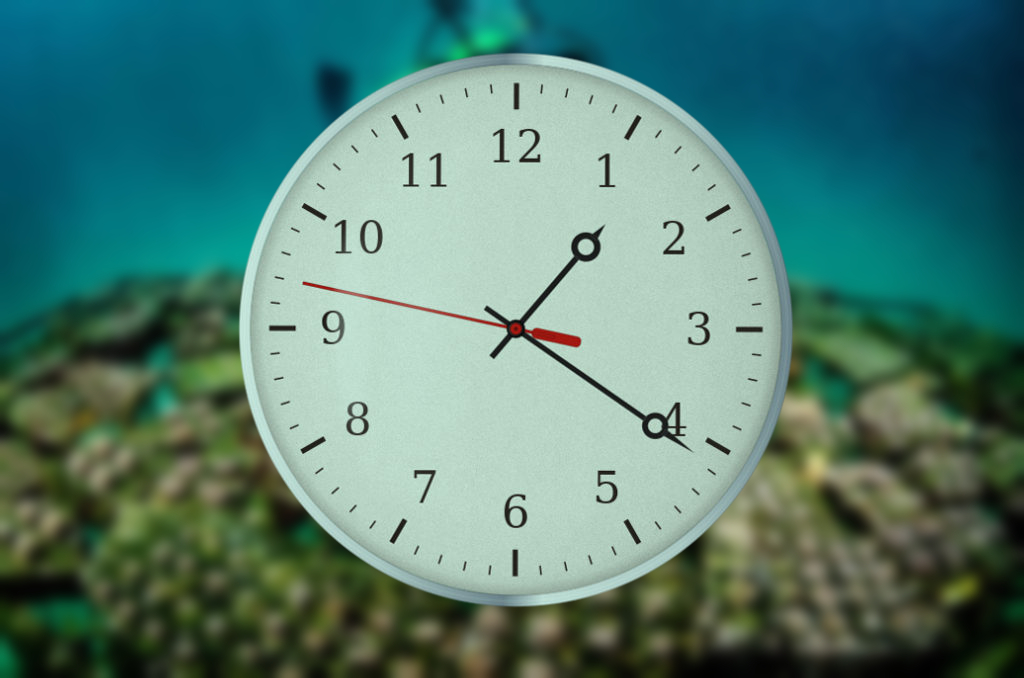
1:20:47
